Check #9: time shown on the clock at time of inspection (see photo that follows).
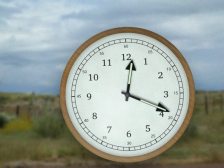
12:19
